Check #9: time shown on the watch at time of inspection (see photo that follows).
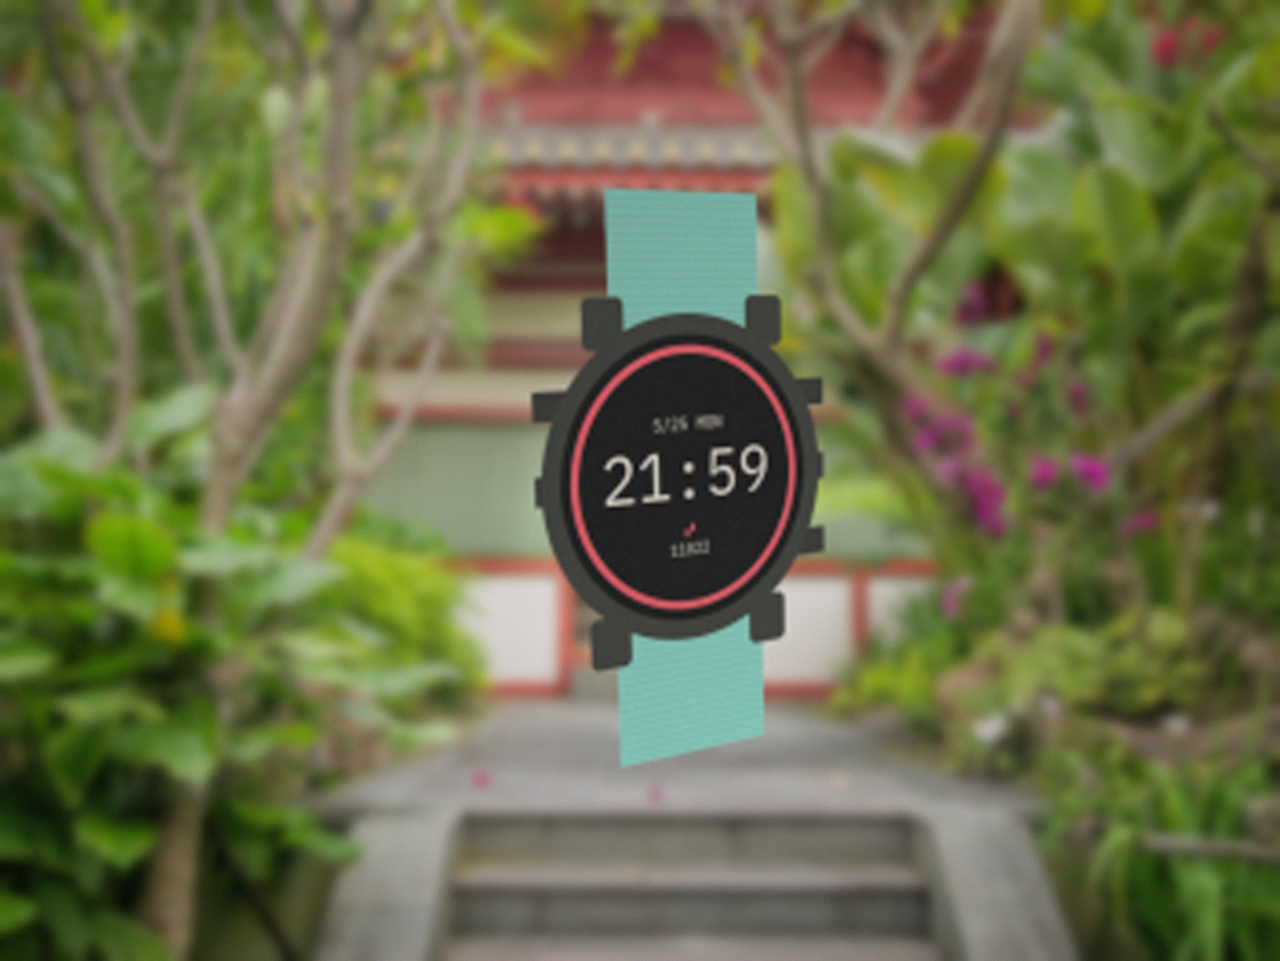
21:59
